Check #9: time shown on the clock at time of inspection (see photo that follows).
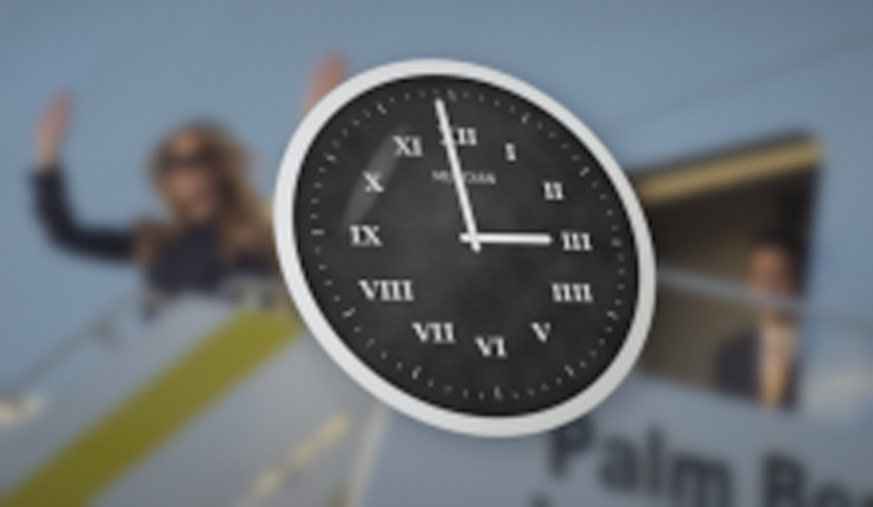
2:59
